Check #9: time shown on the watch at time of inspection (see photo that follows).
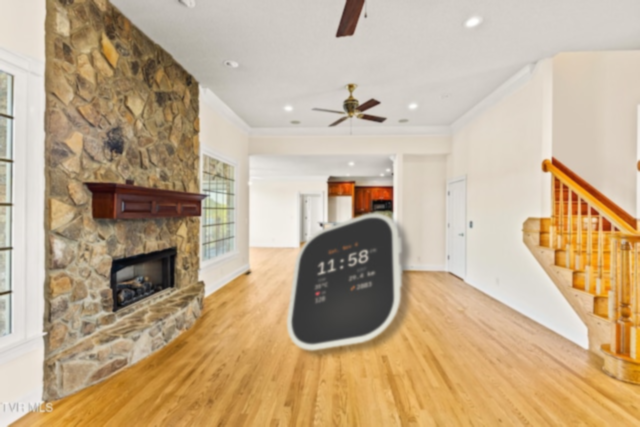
11:58
